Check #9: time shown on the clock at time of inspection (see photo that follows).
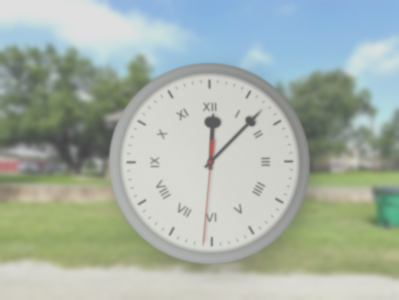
12:07:31
